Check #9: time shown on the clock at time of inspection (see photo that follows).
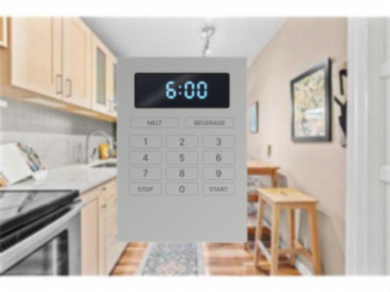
6:00
